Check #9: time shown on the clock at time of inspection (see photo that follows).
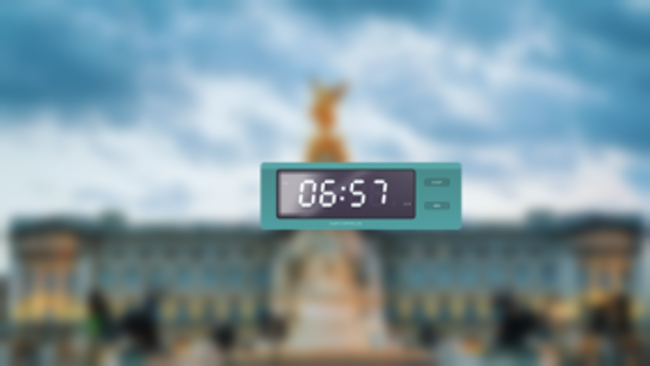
6:57
